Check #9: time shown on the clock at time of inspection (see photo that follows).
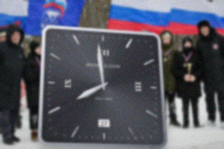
7:59
